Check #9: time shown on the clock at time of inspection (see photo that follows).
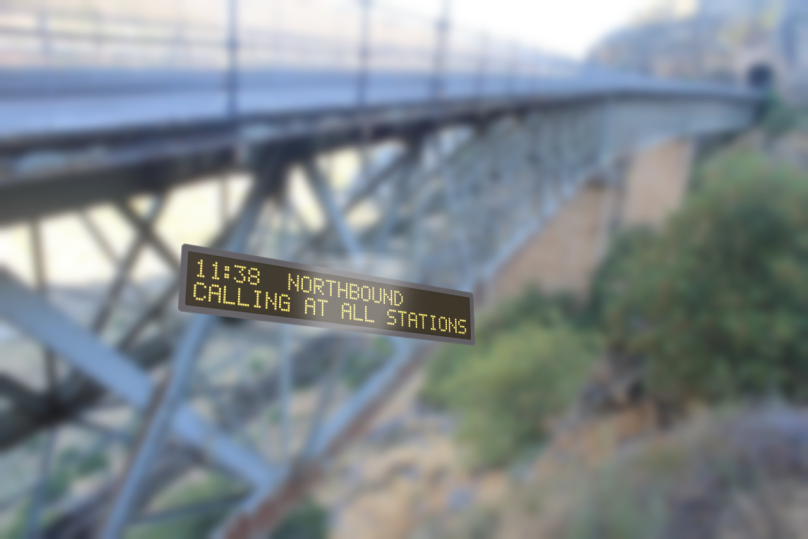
11:38
